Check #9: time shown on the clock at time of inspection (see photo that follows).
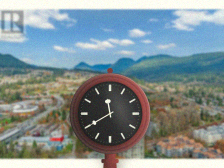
11:40
